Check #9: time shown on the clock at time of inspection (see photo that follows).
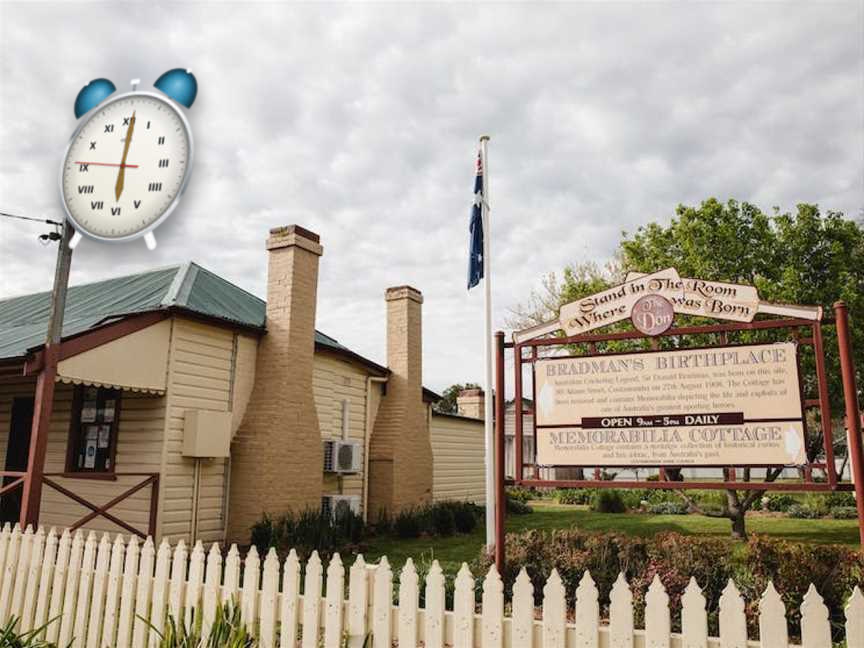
6:00:46
